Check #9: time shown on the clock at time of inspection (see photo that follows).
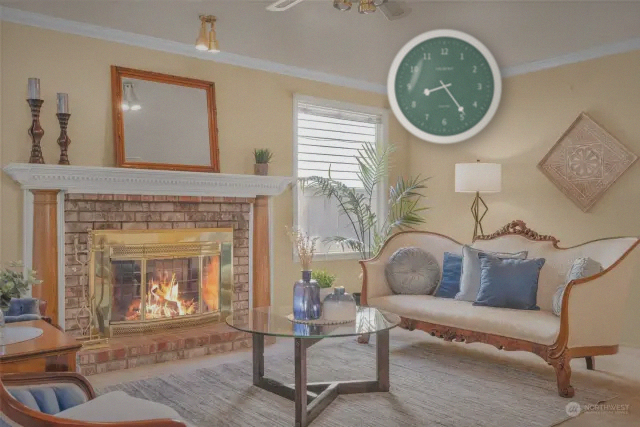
8:24
